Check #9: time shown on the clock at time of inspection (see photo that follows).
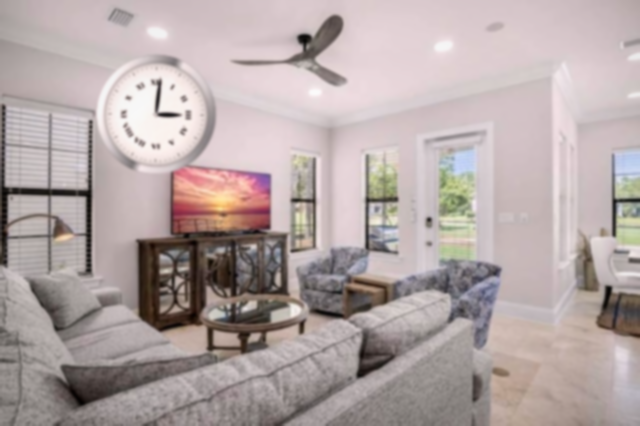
3:01
